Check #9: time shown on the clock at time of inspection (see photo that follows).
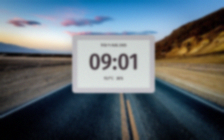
9:01
